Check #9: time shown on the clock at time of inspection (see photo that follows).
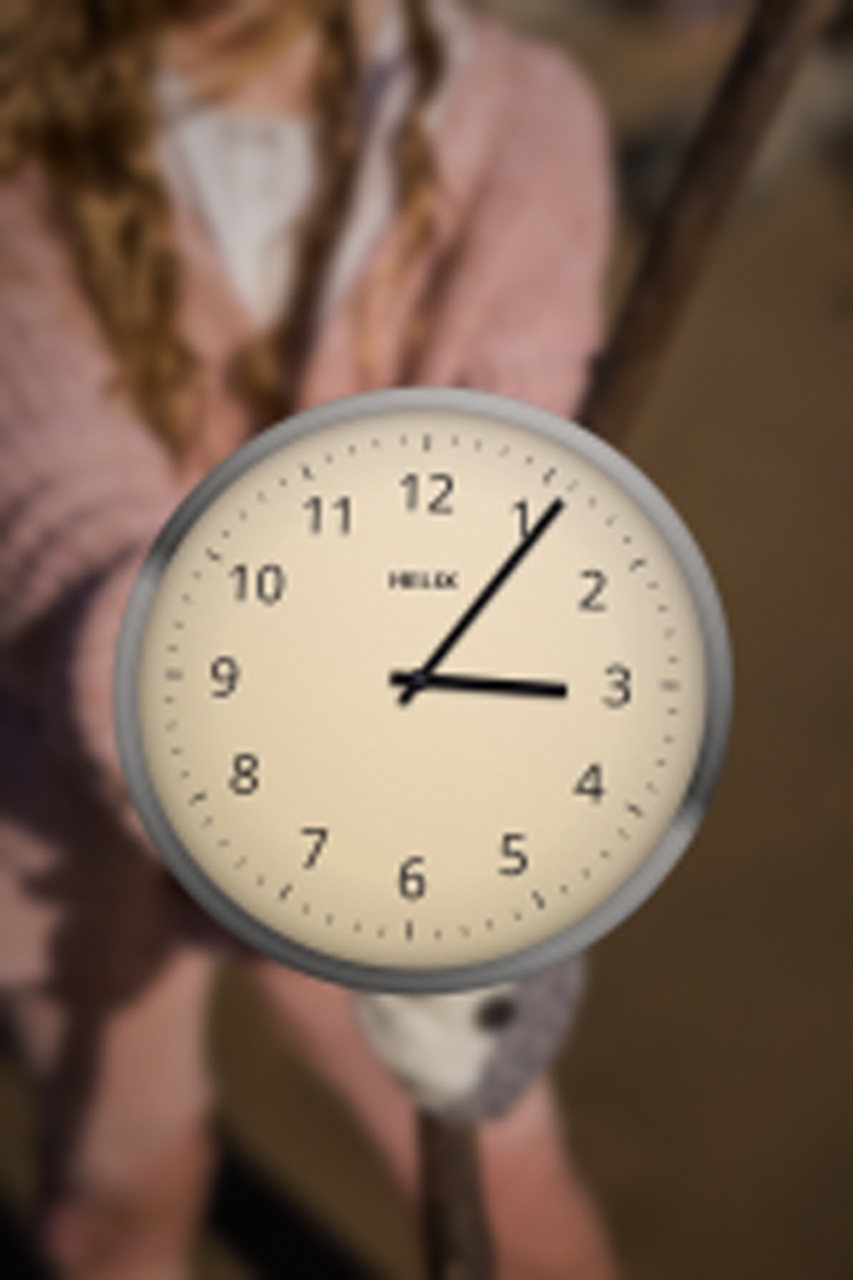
3:06
